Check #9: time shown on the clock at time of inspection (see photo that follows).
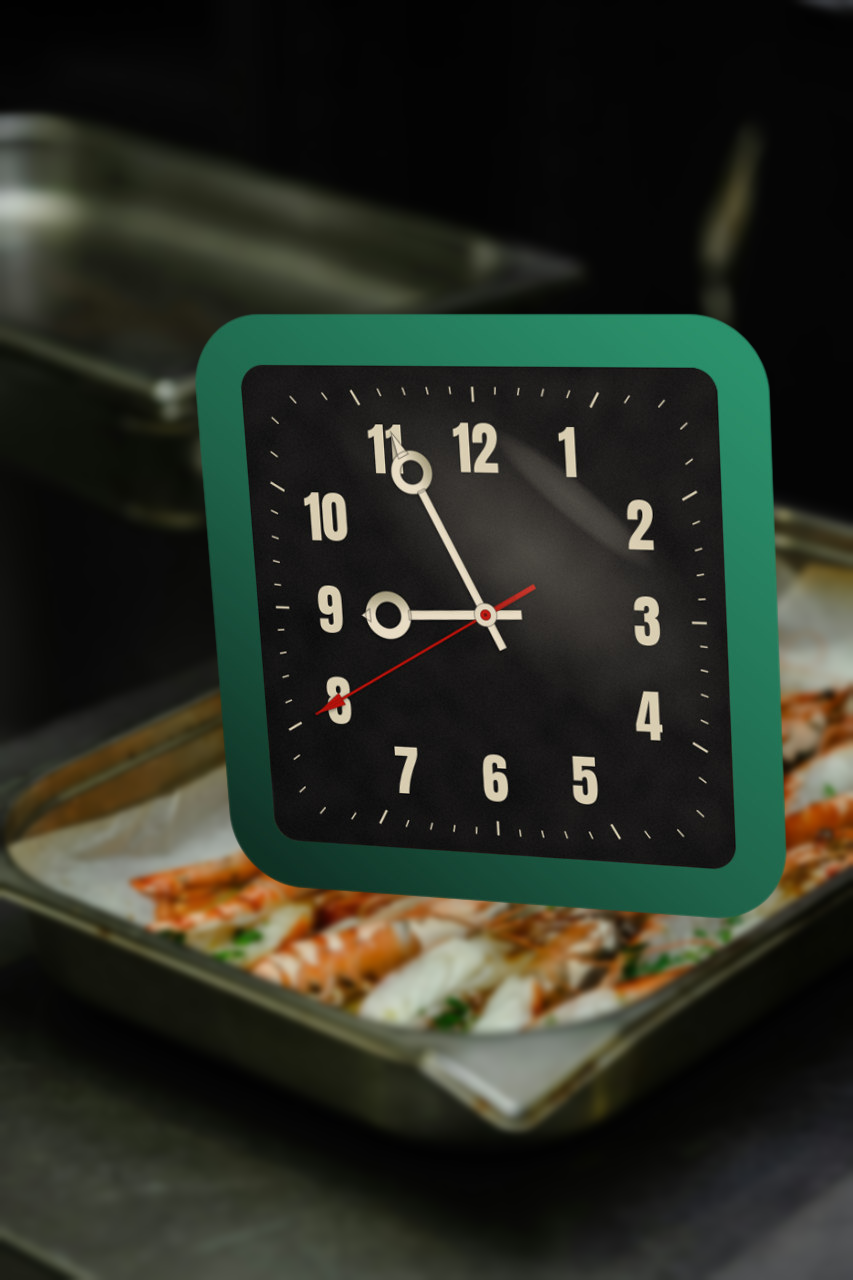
8:55:40
